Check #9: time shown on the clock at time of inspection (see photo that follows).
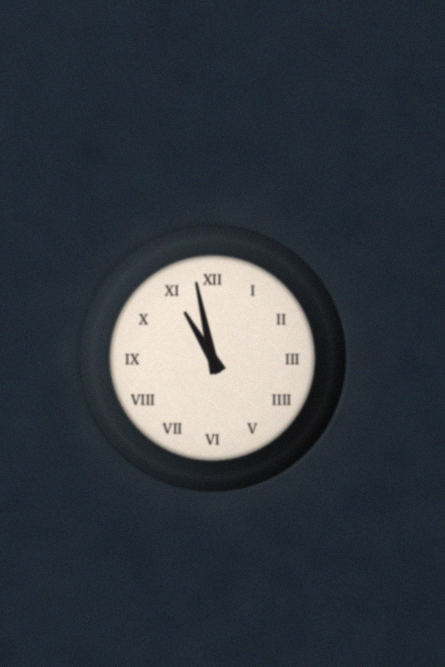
10:58
